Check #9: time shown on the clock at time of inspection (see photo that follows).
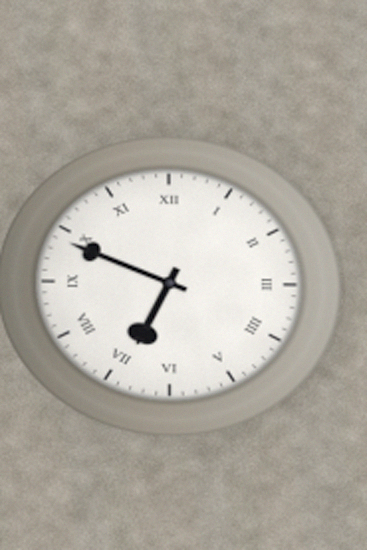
6:49
